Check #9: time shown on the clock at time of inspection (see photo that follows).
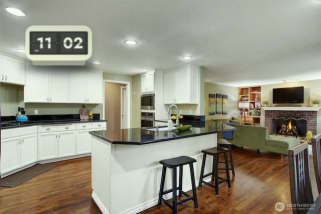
11:02
